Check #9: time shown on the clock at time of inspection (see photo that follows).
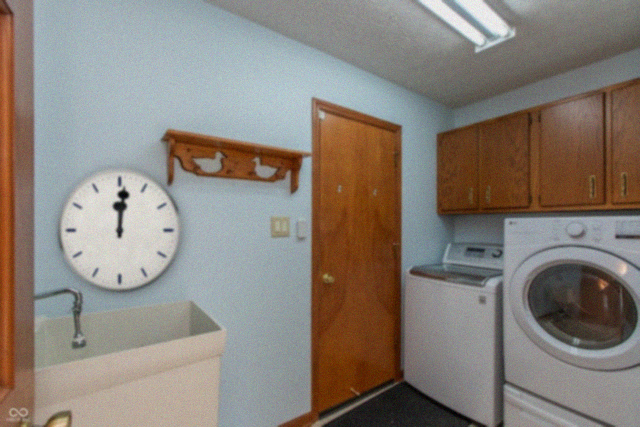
12:01
